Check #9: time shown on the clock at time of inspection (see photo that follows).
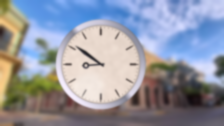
8:51
